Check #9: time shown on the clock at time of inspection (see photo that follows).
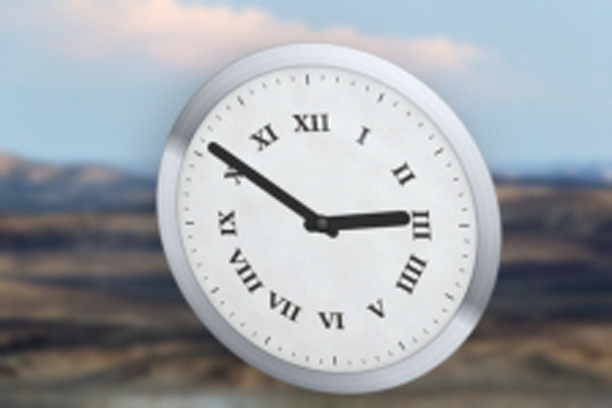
2:51
